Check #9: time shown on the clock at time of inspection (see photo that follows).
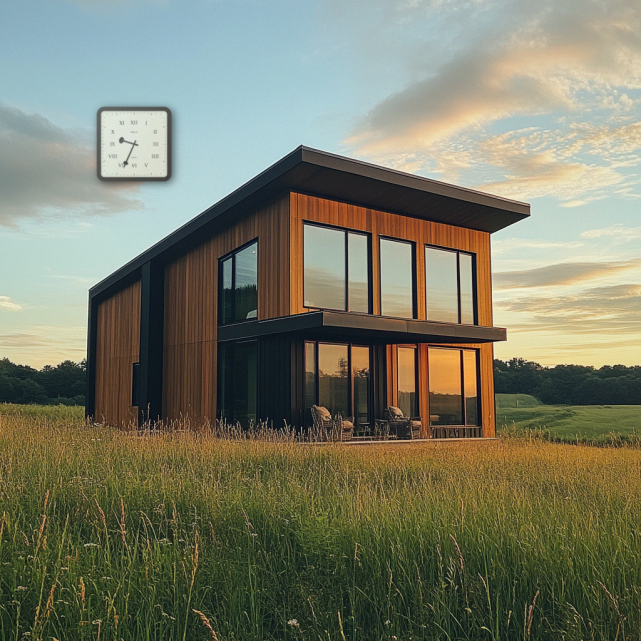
9:34
